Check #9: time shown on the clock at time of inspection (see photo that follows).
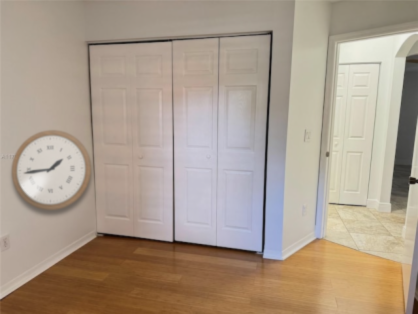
1:44
